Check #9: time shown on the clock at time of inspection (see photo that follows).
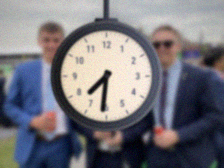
7:31
